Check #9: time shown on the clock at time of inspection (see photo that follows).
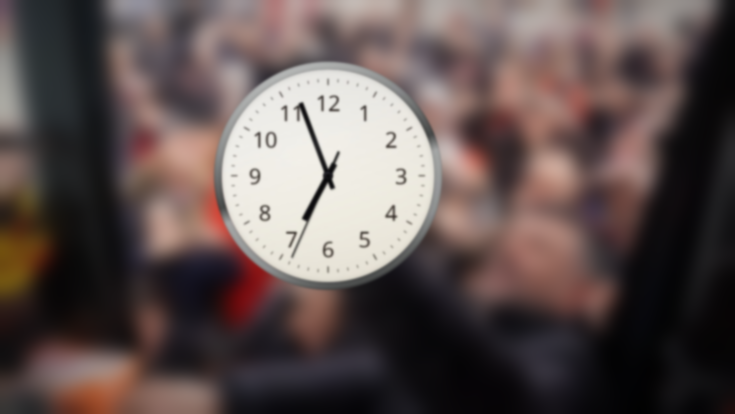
6:56:34
